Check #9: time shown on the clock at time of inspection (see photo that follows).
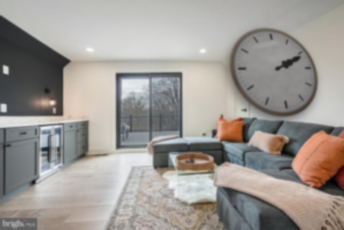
2:11
